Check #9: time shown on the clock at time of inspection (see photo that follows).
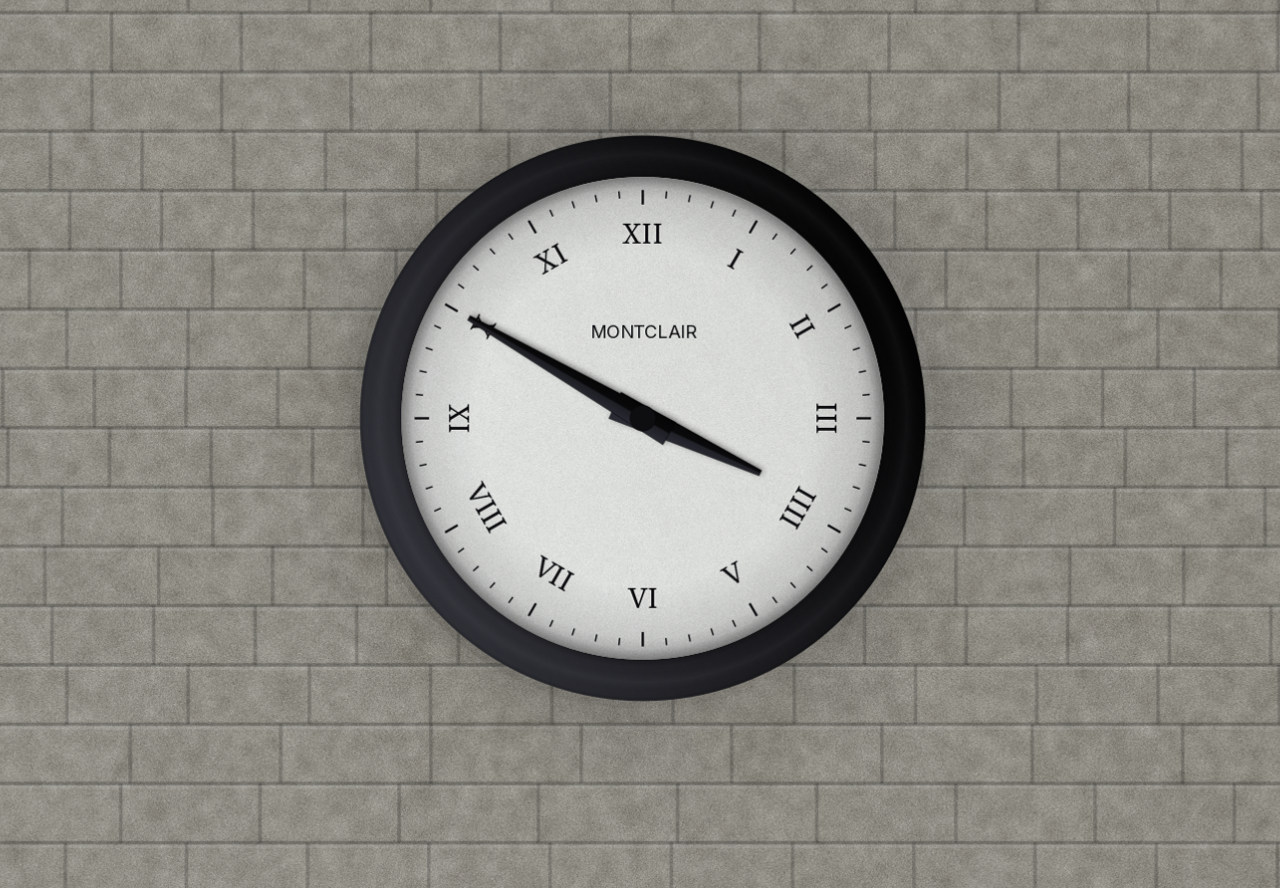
3:50
